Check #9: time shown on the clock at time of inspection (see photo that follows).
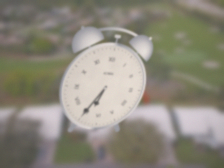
6:35
